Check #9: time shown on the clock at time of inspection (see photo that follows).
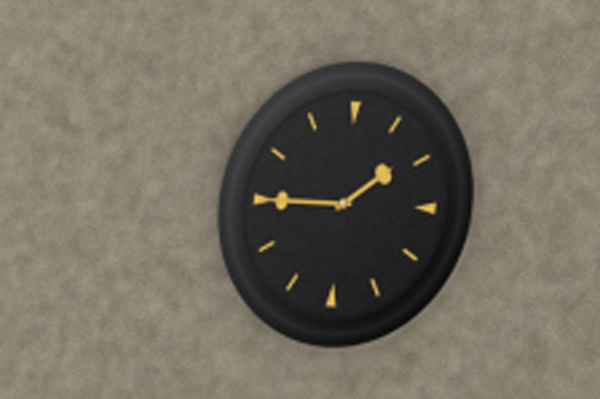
1:45
